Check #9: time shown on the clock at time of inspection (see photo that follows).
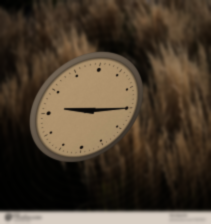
9:15
